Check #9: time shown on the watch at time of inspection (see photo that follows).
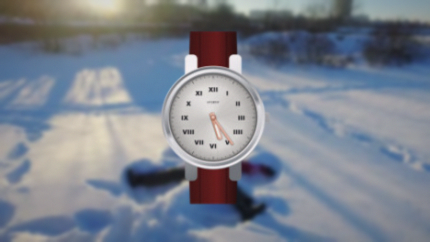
5:24
